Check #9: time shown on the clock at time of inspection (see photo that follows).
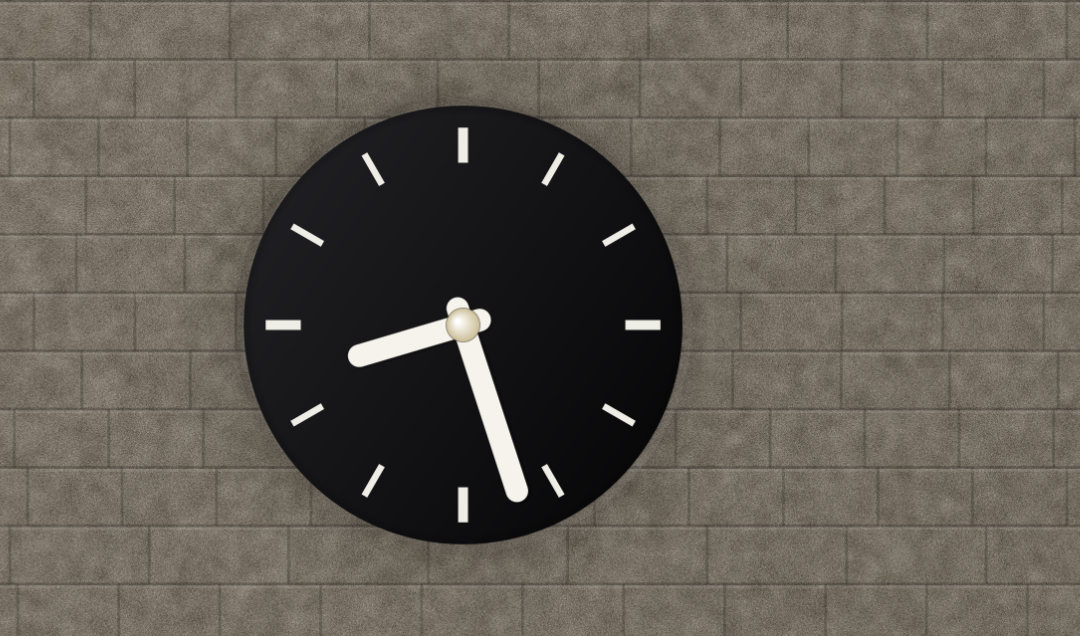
8:27
